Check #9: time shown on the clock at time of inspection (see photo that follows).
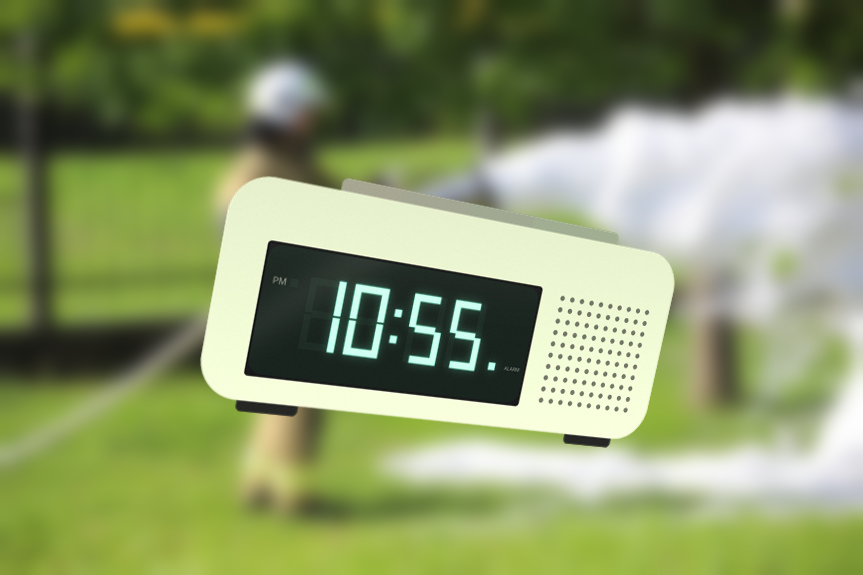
10:55
